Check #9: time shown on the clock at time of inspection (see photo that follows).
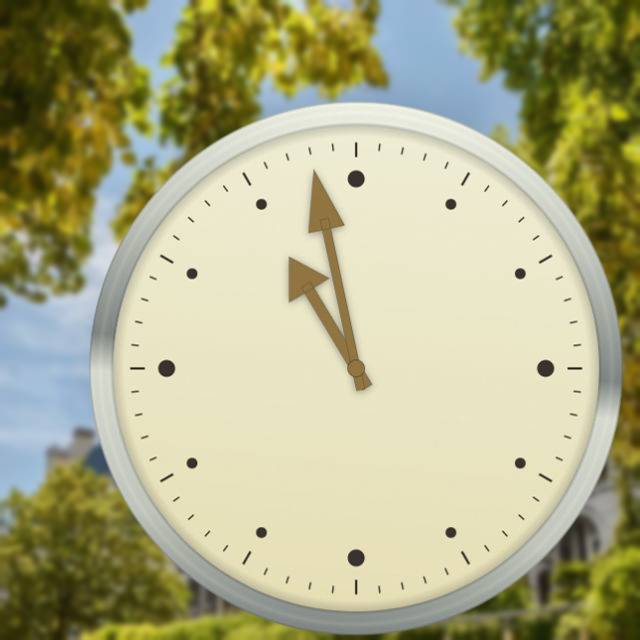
10:58
